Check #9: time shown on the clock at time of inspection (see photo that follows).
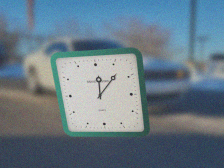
12:07
